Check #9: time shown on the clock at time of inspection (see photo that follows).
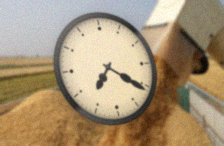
7:21
